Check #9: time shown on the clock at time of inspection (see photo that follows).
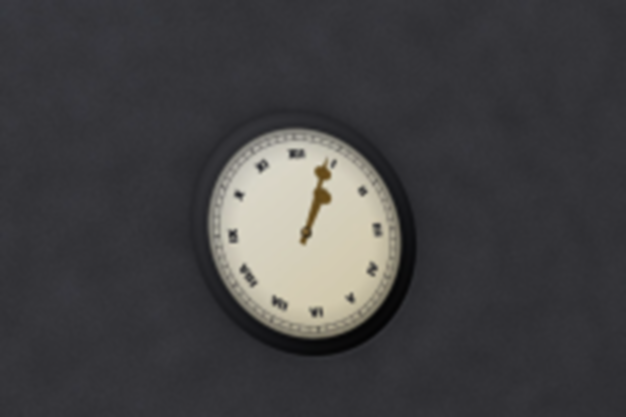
1:04
